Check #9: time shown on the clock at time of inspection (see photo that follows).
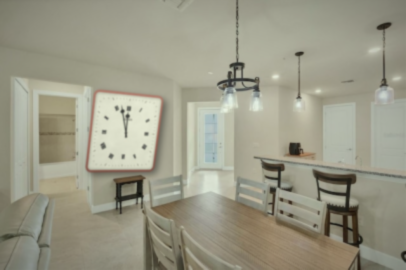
11:57
